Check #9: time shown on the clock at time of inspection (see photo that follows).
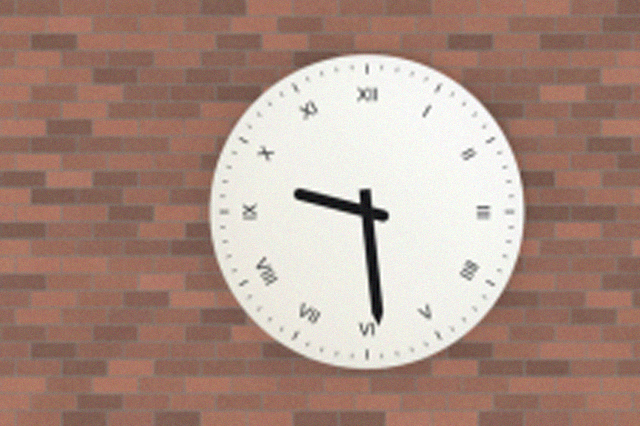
9:29
